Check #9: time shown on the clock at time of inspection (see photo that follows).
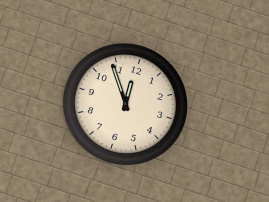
11:54
